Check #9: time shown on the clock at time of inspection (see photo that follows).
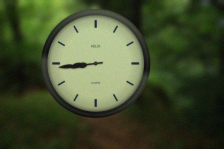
8:44
